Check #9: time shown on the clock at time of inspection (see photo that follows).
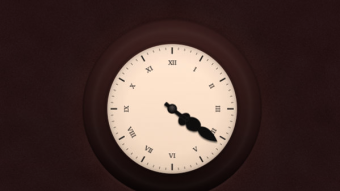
4:21
